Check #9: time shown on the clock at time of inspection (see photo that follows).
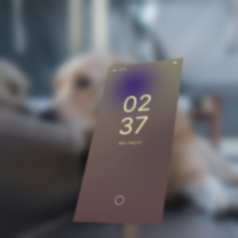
2:37
